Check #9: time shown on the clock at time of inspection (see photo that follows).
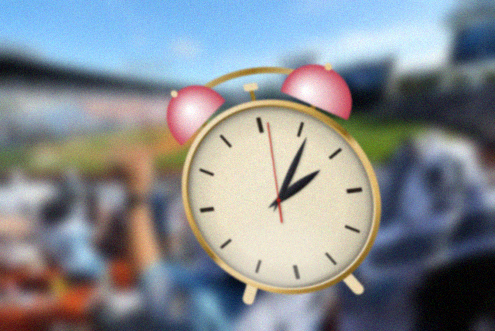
2:06:01
